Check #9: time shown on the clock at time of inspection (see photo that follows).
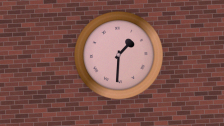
1:31
